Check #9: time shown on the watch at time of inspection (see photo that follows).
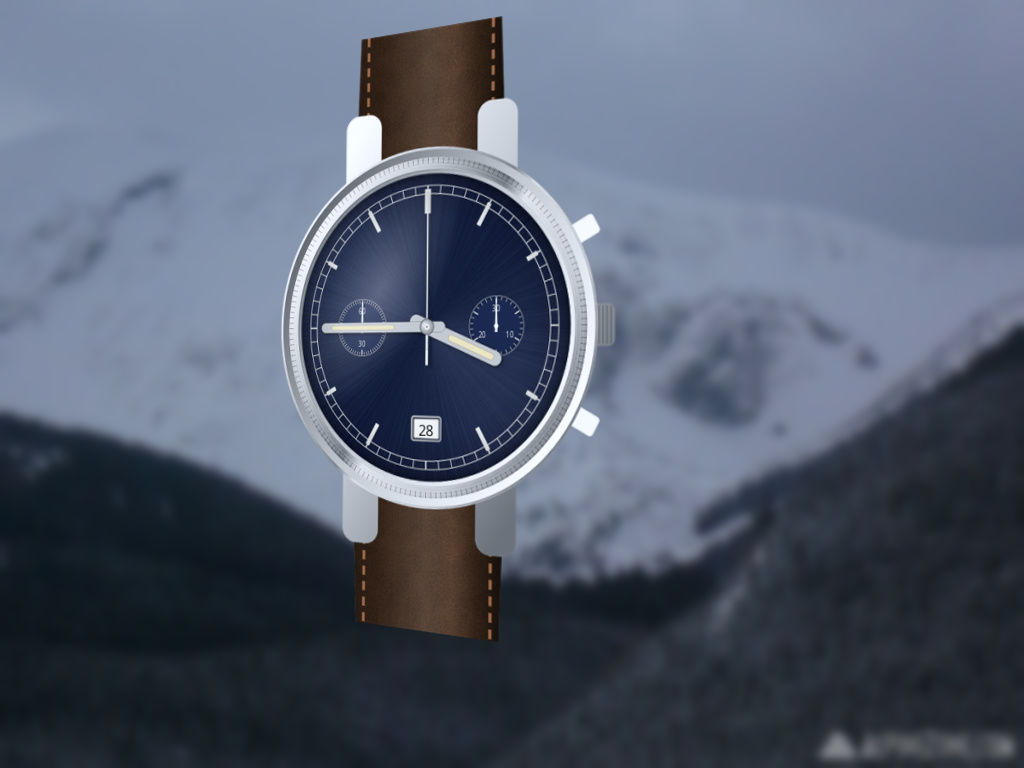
3:45
